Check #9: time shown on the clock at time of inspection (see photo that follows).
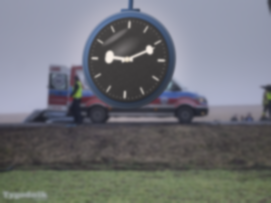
9:11
